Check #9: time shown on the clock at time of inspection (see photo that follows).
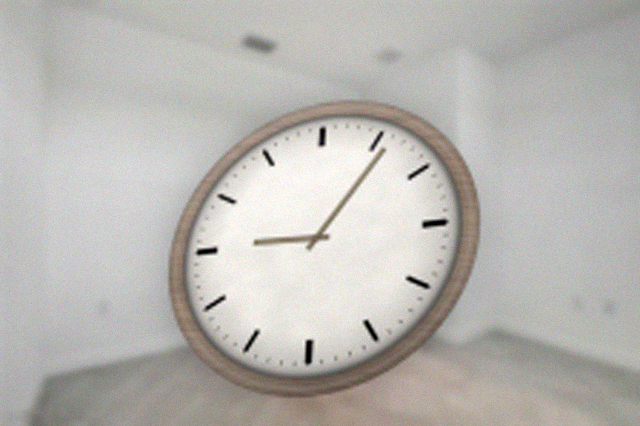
9:06
